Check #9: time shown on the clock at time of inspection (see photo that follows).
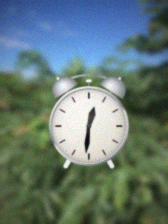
12:31
